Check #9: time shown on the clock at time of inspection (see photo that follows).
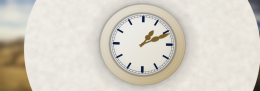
1:11
